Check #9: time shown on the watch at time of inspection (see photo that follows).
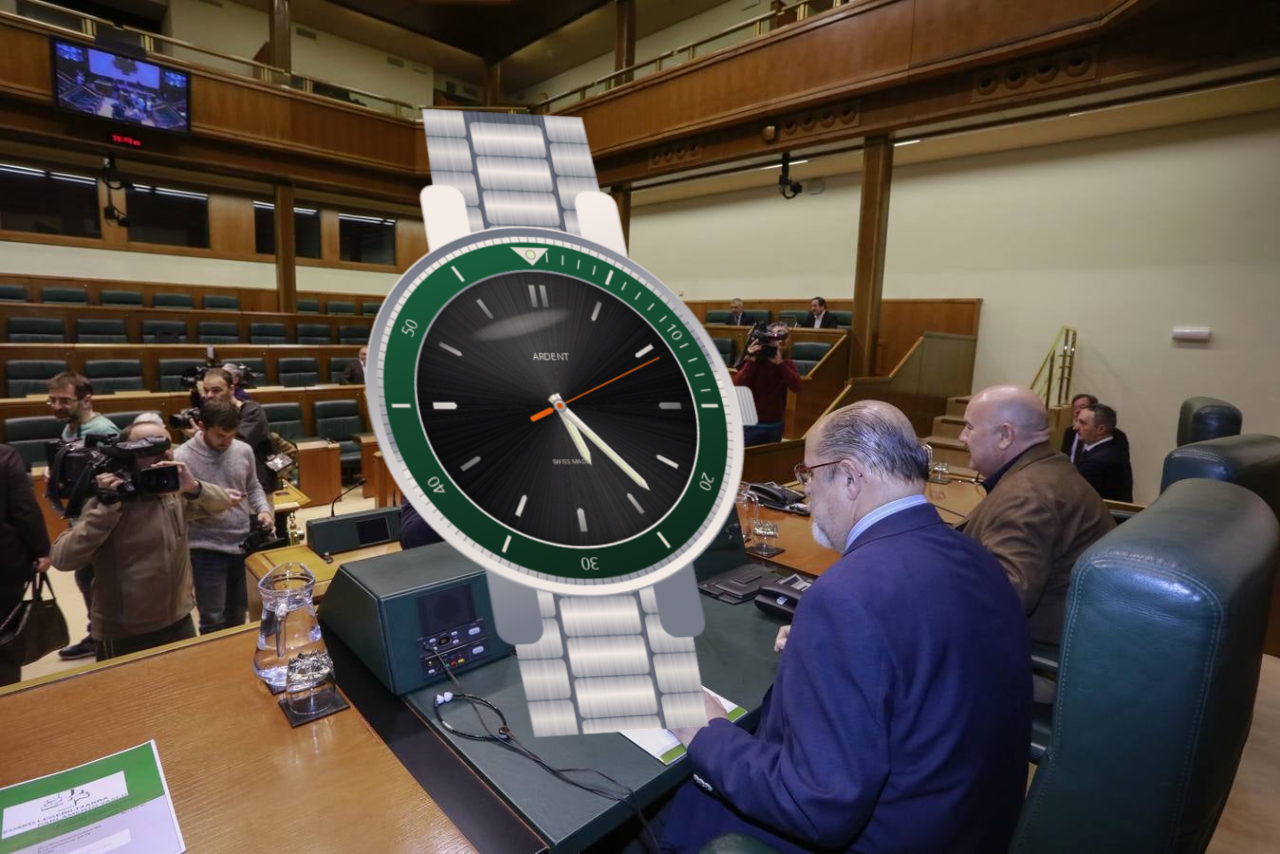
5:23:11
